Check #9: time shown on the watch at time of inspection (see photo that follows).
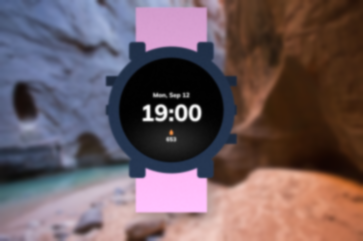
19:00
